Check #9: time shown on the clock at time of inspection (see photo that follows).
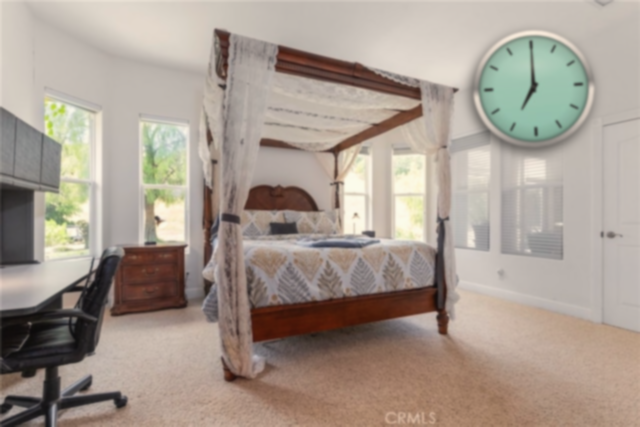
7:00
